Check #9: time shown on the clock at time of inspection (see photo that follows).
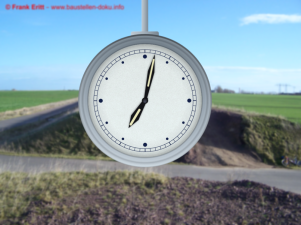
7:02
